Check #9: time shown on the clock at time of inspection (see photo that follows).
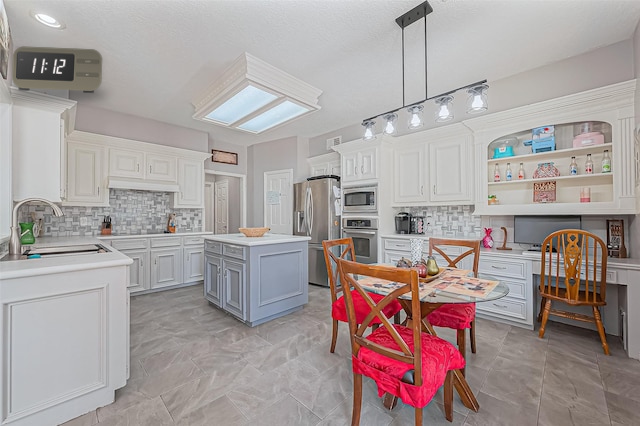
11:12
